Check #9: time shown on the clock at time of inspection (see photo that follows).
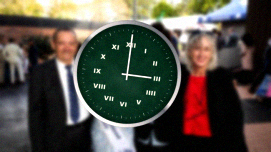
3:00
